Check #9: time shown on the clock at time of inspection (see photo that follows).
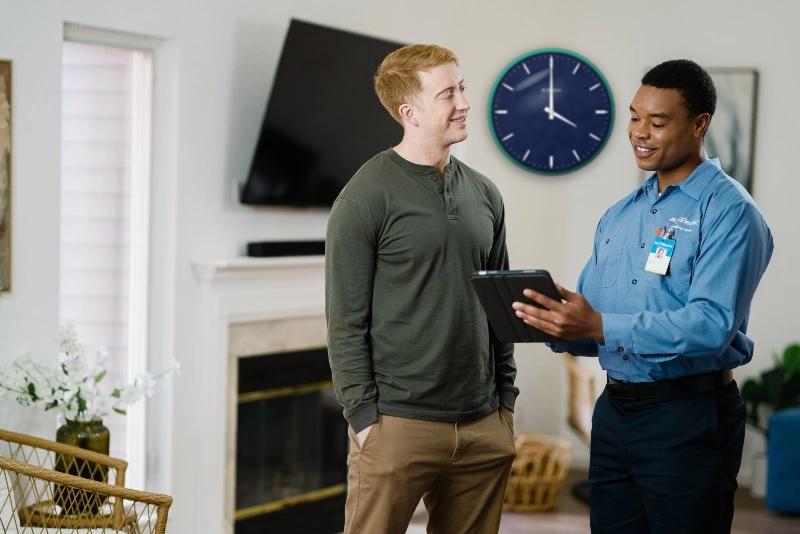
4:00
